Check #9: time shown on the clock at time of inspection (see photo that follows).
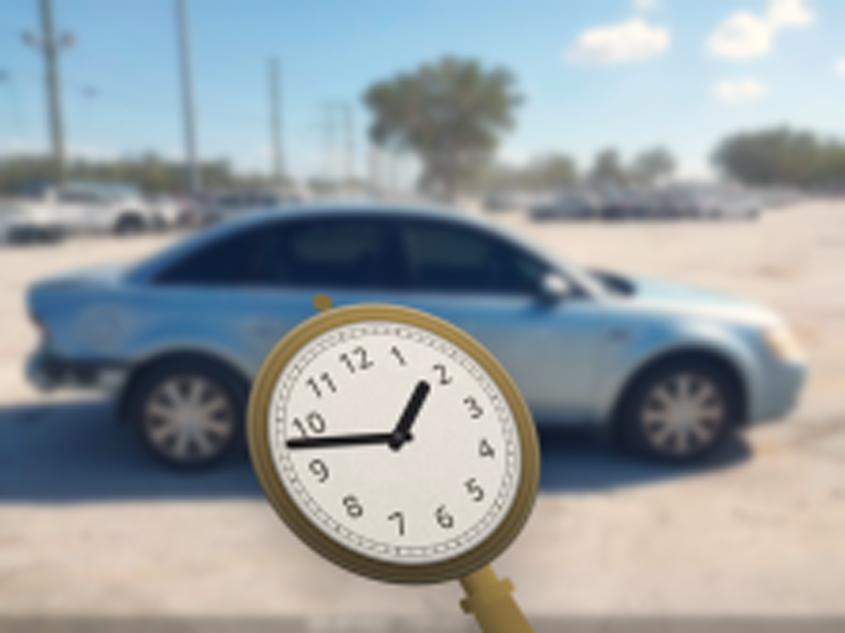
1:48
